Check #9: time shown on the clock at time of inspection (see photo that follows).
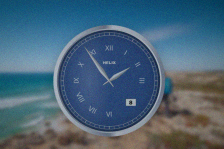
1:54
